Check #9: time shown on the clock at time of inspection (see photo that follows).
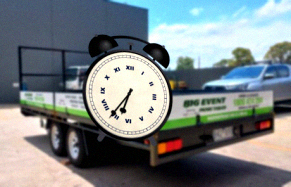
6:36
